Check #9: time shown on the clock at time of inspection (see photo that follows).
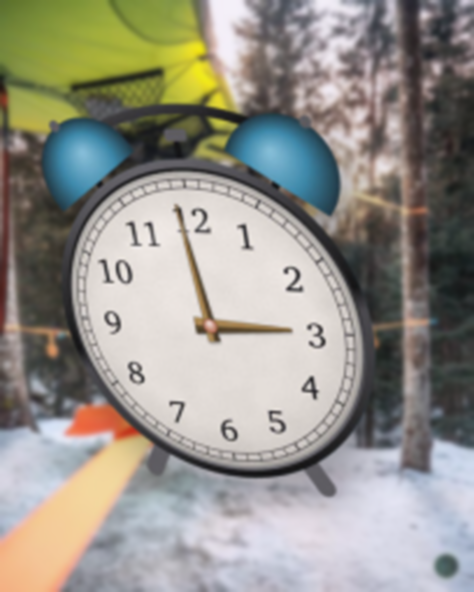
2:59
